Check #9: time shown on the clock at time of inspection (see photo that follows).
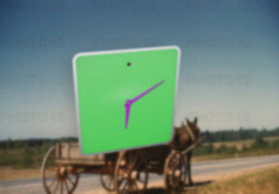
6:10
